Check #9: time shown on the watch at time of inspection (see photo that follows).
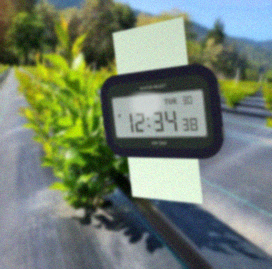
12:34:38
